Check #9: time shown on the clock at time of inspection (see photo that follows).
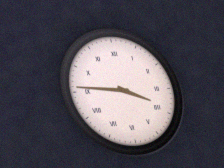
3:46
